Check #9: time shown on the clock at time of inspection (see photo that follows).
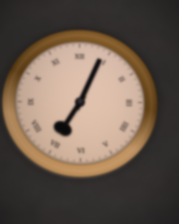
7:04
